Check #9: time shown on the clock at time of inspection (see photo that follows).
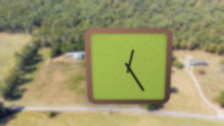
12:25
